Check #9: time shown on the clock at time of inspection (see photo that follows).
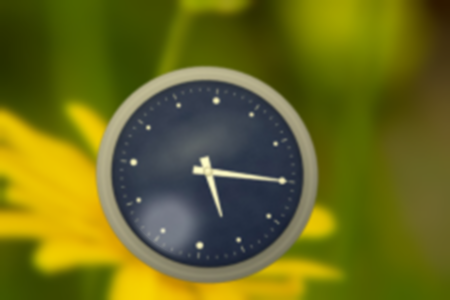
5:15
